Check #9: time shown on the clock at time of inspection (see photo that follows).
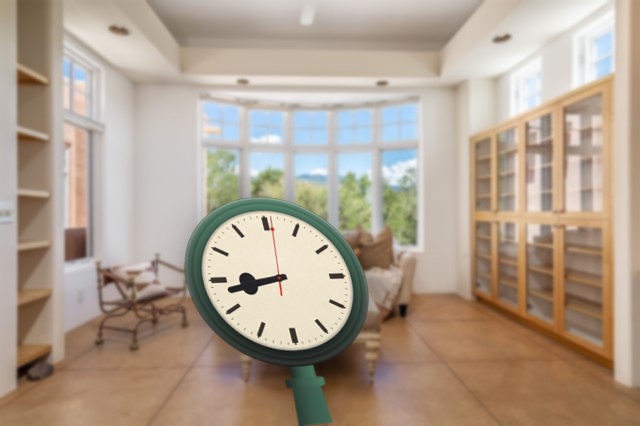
8:43:01
